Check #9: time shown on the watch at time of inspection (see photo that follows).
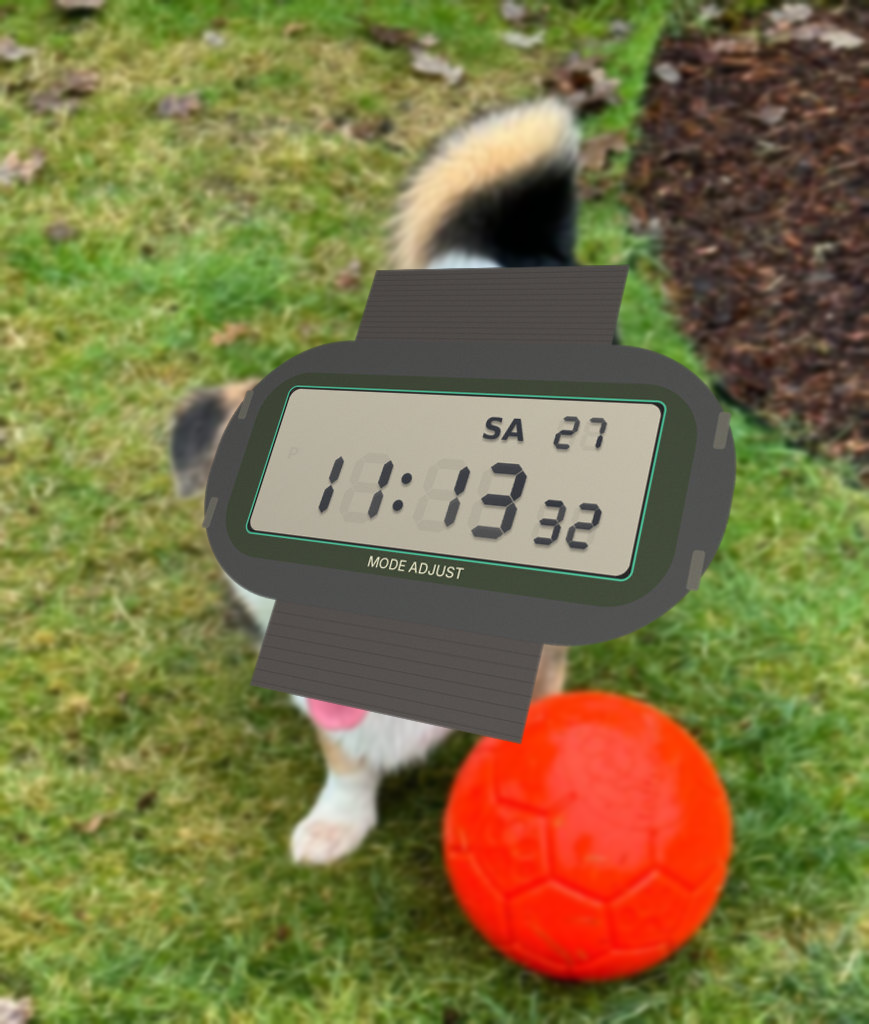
11:13:32
